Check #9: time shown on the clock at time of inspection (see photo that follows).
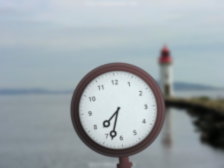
7:33
